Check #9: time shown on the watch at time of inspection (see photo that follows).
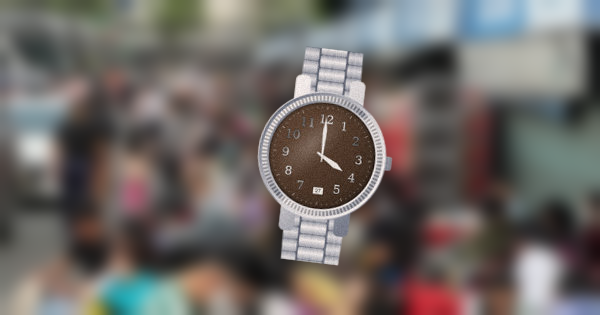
4:00
